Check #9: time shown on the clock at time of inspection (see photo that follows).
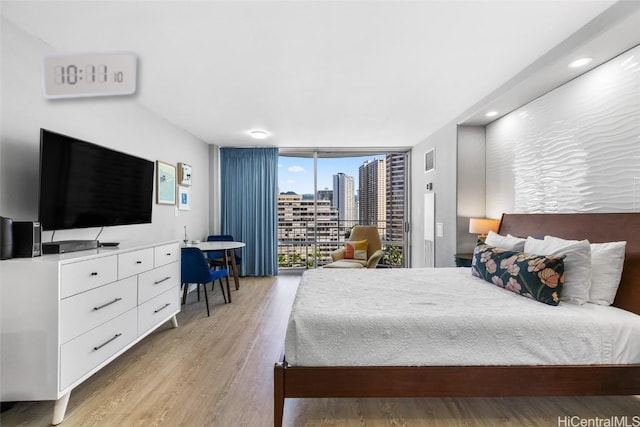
10:11:10
